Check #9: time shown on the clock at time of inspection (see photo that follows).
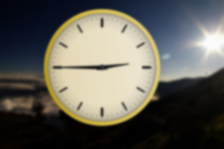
2:45
